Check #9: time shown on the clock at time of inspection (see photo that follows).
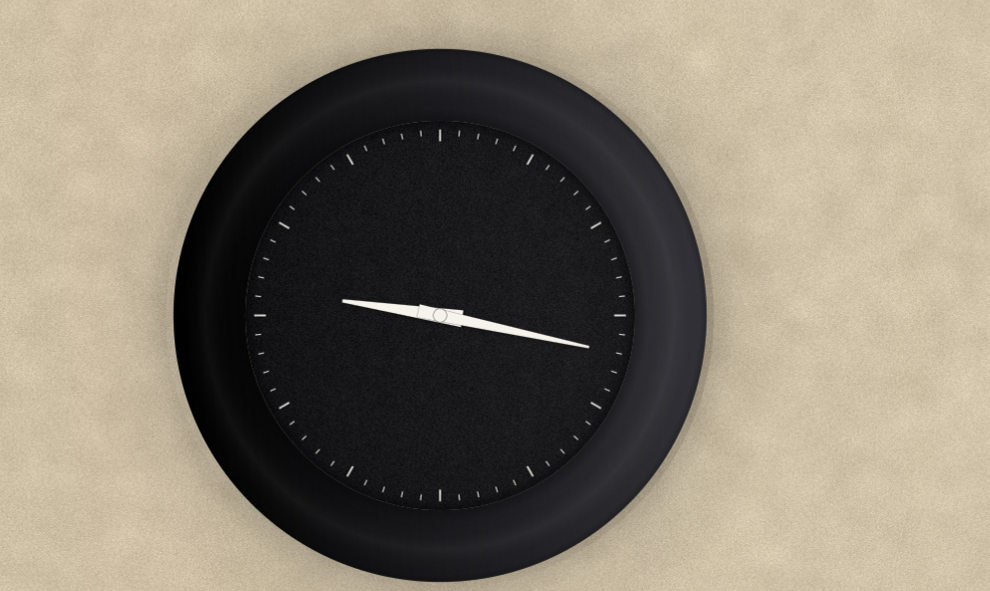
9:17
